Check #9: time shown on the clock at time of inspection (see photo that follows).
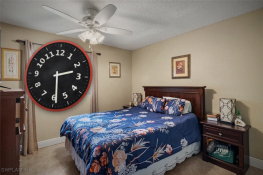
2:29
